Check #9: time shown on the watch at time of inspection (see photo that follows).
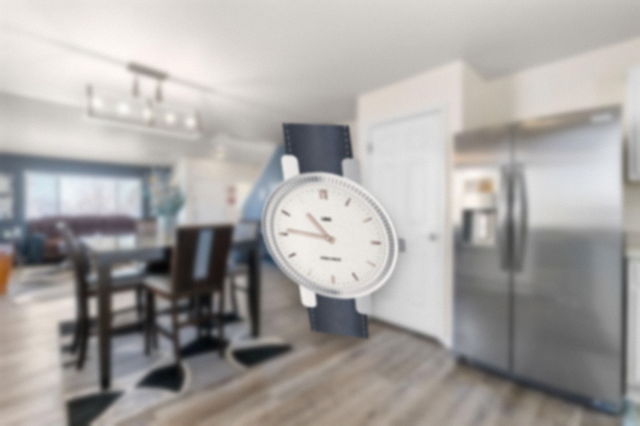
10:46
